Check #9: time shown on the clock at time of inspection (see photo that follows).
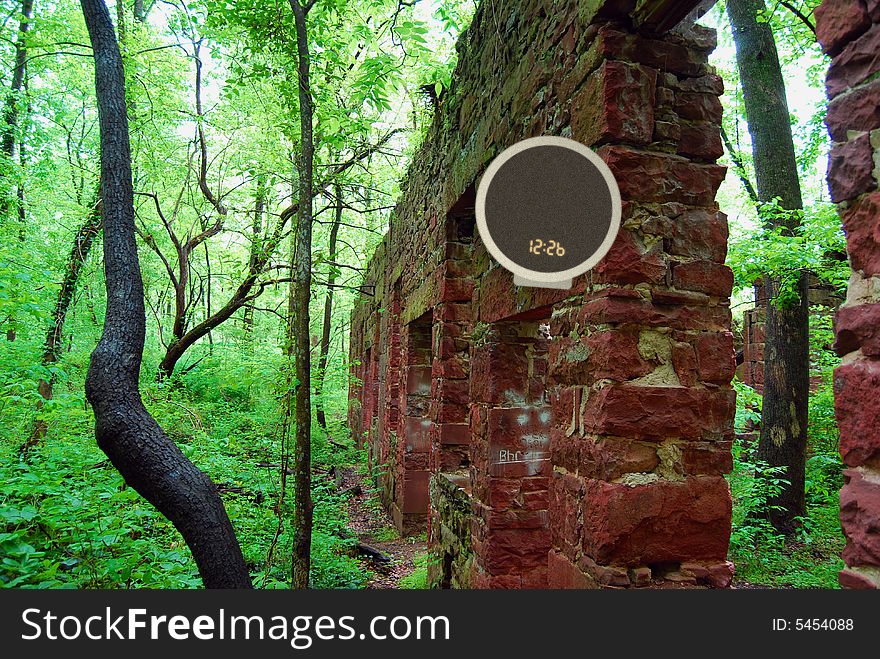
12:26
